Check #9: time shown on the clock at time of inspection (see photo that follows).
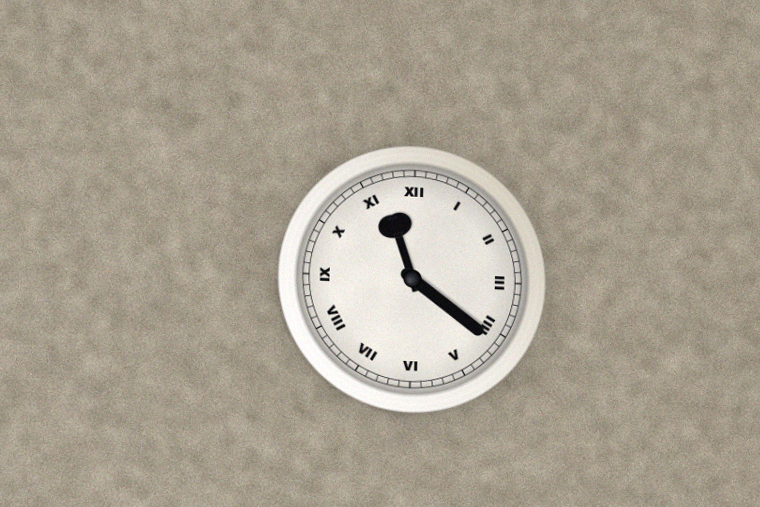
11:21
